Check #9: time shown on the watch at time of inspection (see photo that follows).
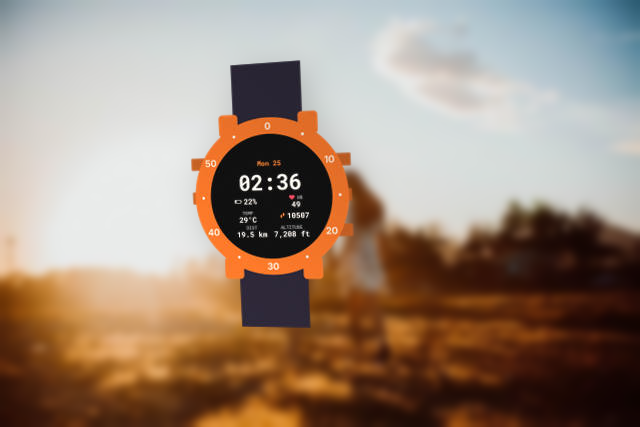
2:36
